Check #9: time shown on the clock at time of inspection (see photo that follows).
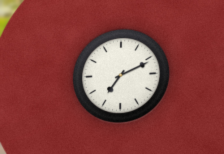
7:11
